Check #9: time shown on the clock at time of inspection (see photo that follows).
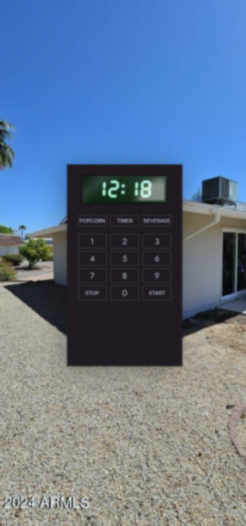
12:18
